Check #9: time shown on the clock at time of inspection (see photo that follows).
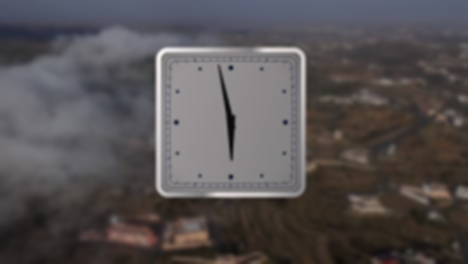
5:58
